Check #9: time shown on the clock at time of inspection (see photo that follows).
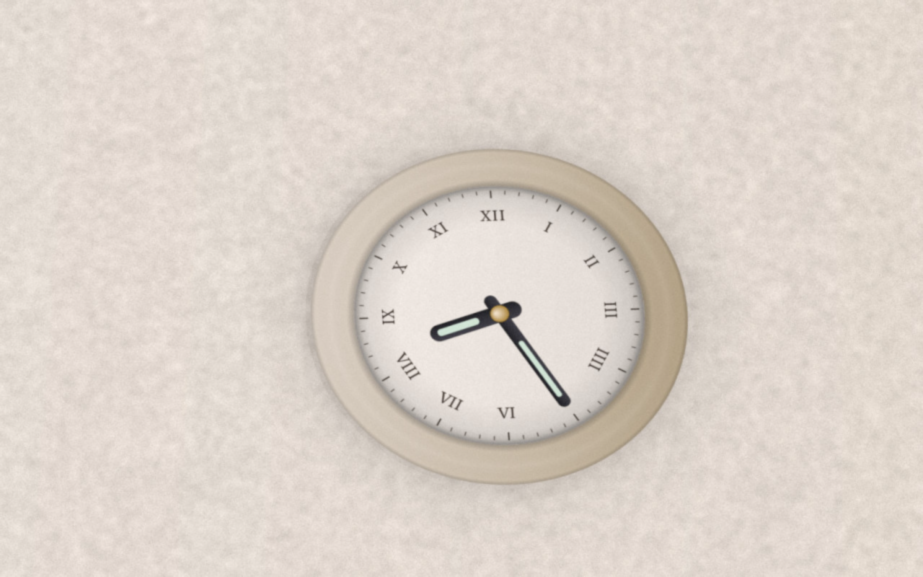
8:25
